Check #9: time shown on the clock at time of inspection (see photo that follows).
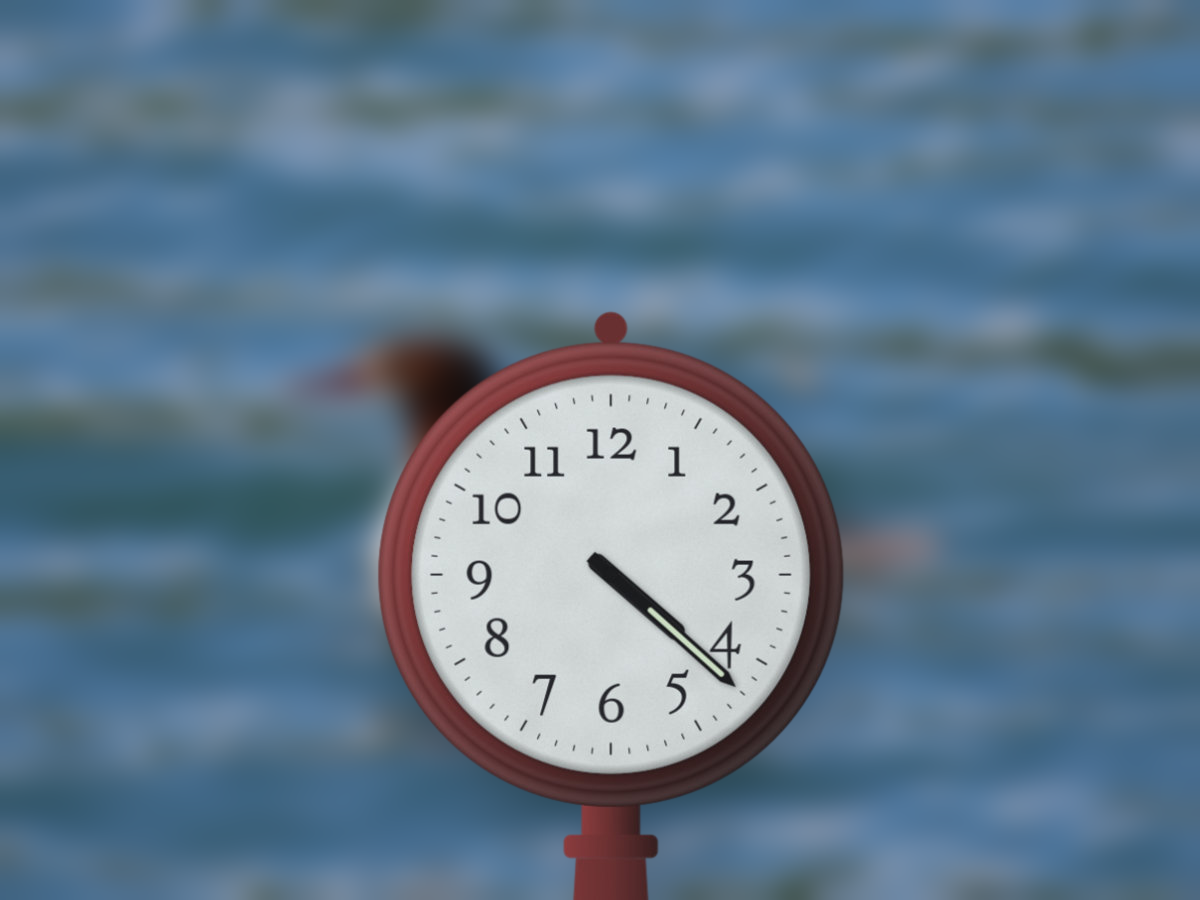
4:22
